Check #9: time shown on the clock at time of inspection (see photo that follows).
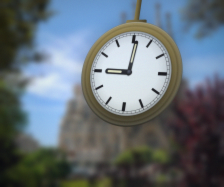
9:01
